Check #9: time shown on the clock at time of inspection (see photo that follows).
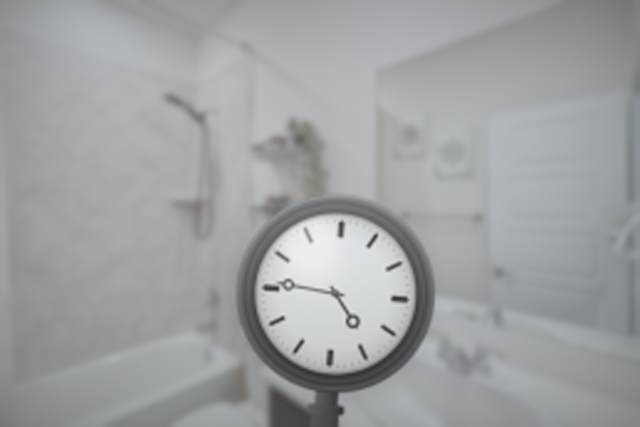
4:46
